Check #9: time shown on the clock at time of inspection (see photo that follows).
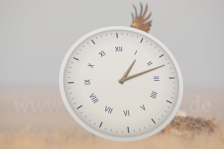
1:12
